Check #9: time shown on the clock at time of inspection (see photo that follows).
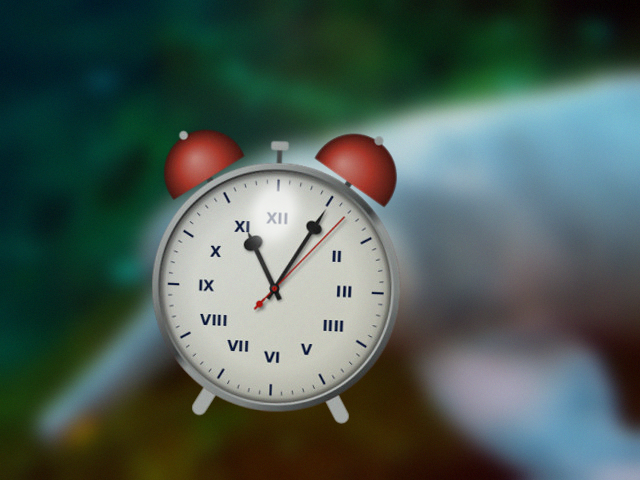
11:05:07
